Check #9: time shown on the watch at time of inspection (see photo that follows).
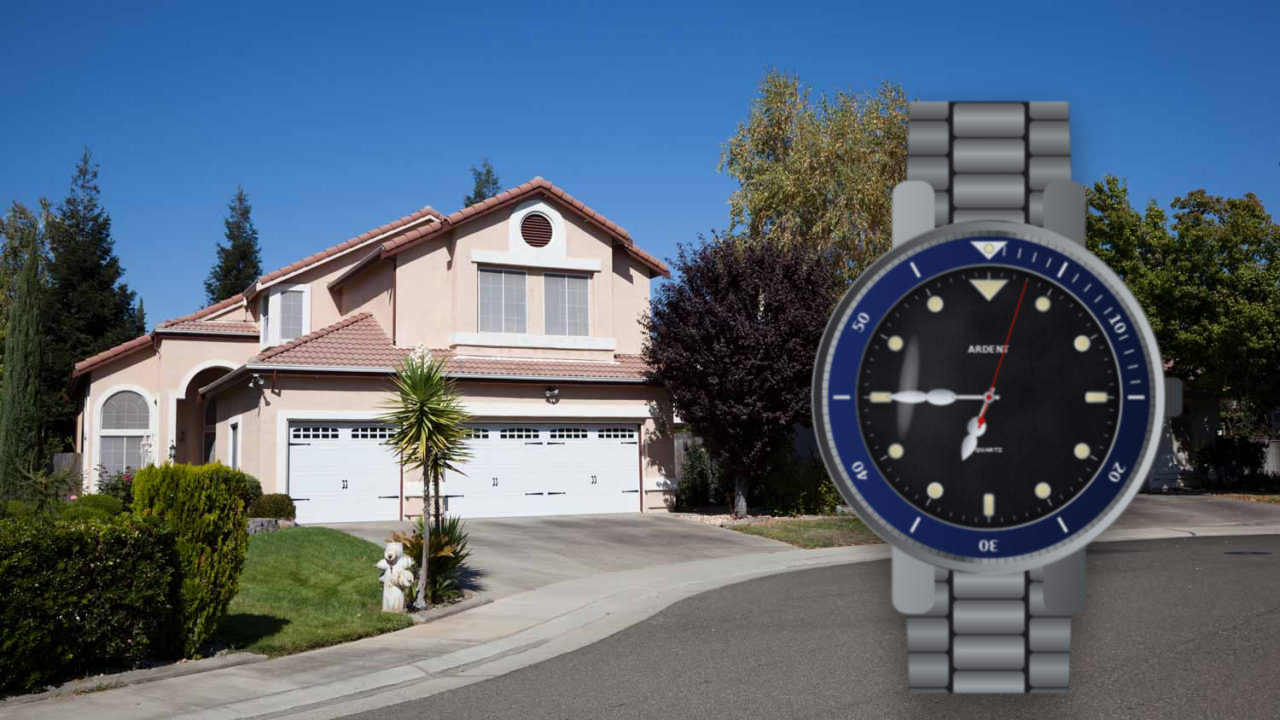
6:45:03
